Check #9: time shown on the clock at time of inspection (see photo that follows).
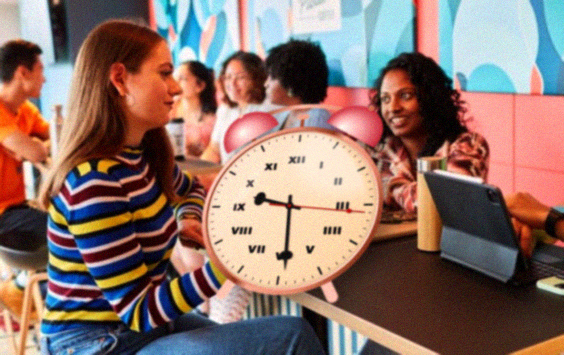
9:29:16
